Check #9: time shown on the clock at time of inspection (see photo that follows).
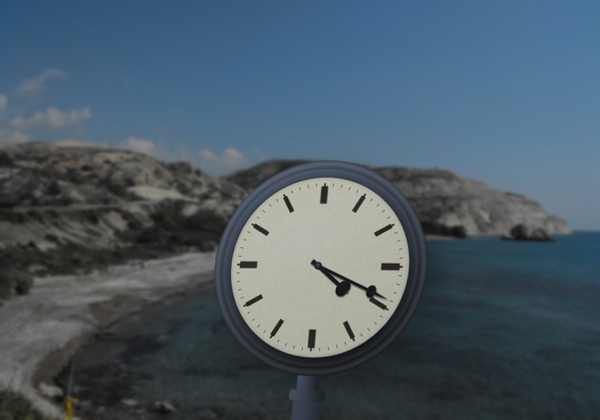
4:19
